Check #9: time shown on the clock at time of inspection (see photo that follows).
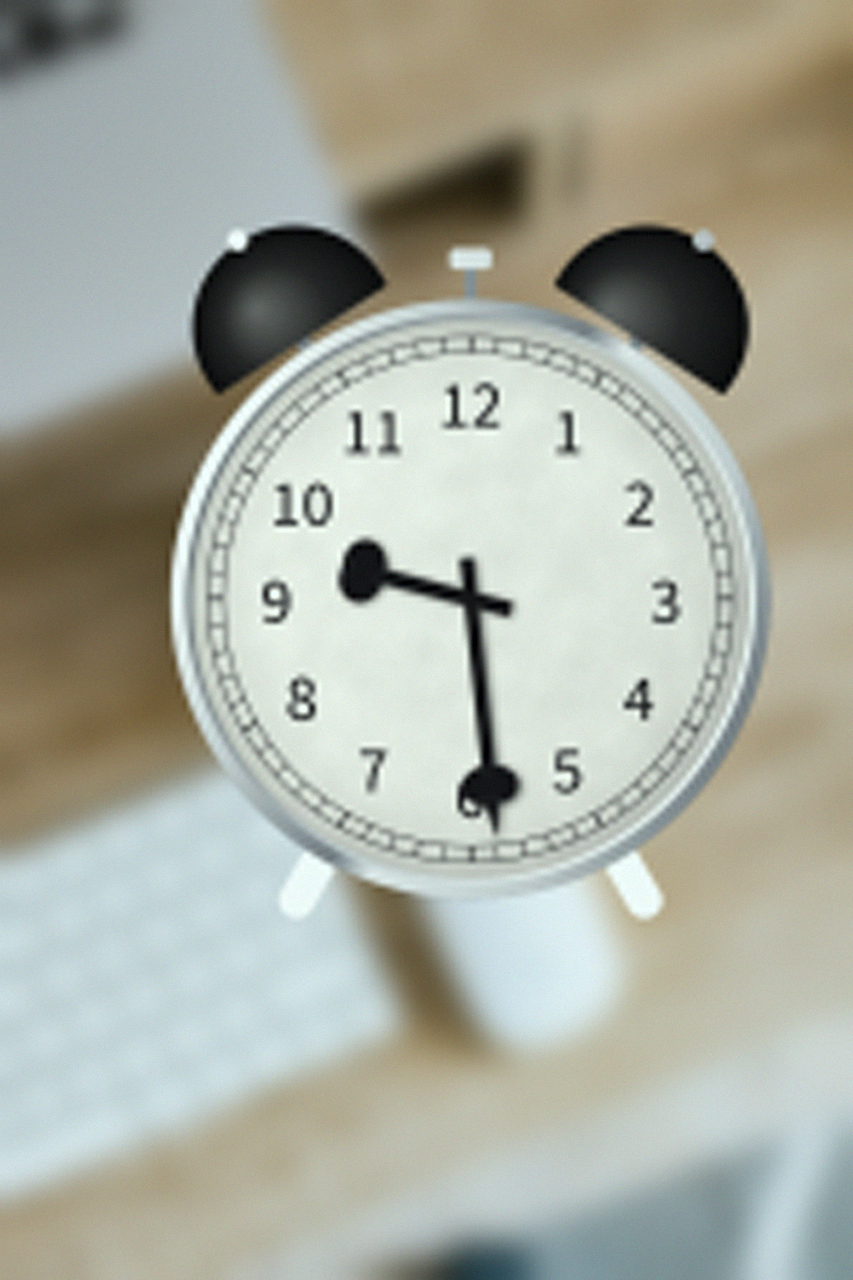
9:29
